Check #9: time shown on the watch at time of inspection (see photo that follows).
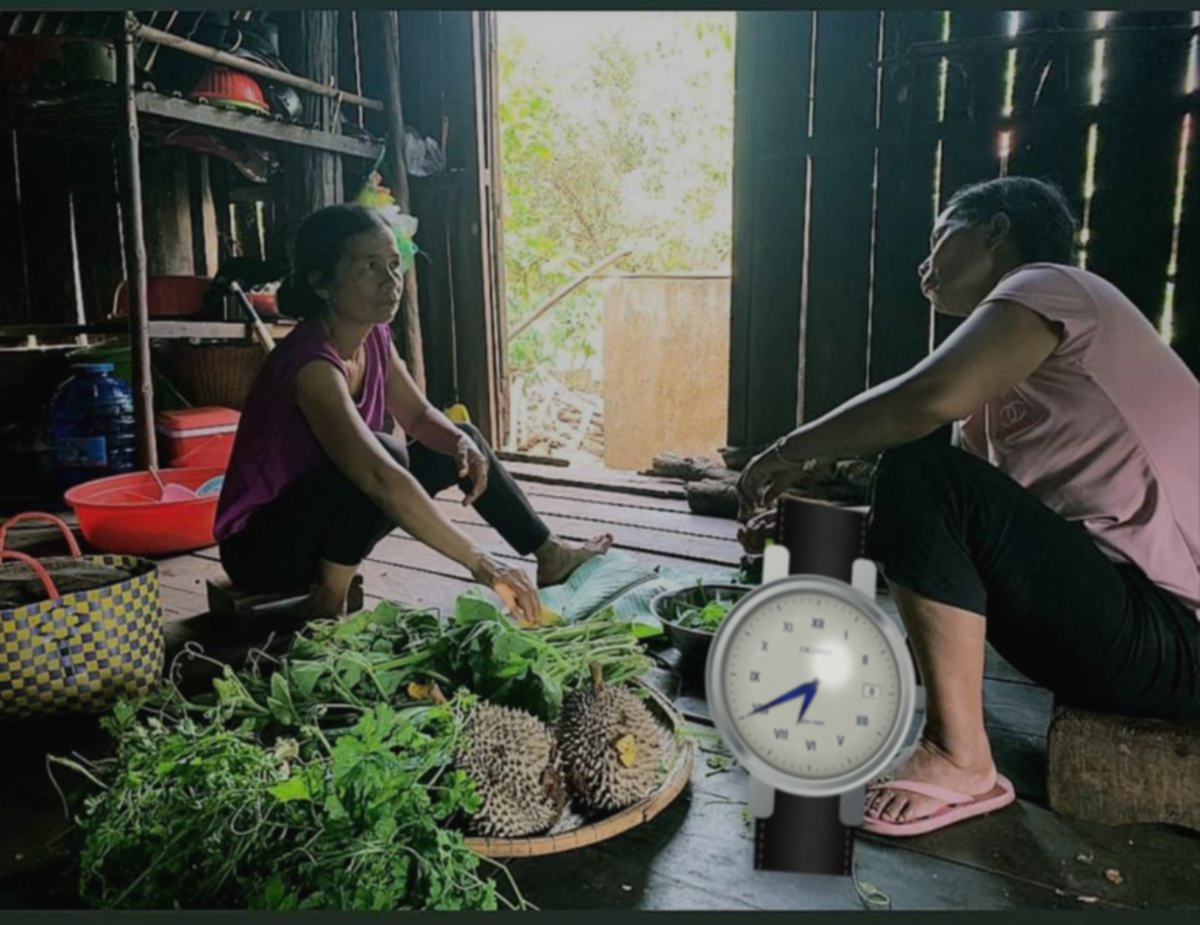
6:40
